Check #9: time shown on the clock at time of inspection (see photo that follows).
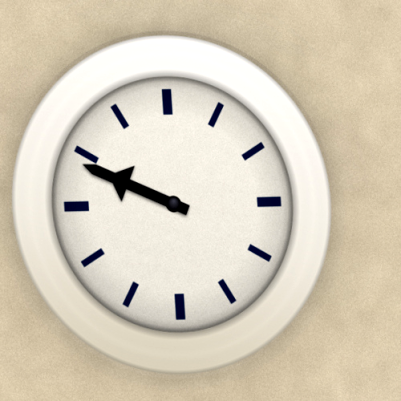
9:49
